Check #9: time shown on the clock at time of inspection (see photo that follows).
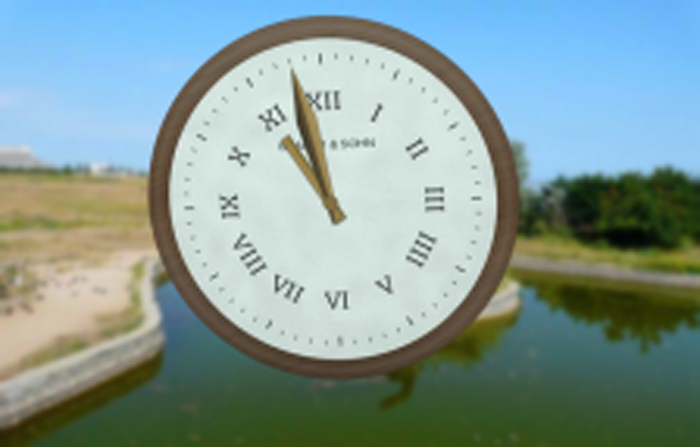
10:58
